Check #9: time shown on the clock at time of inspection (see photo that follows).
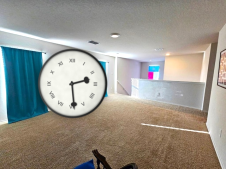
2:29
